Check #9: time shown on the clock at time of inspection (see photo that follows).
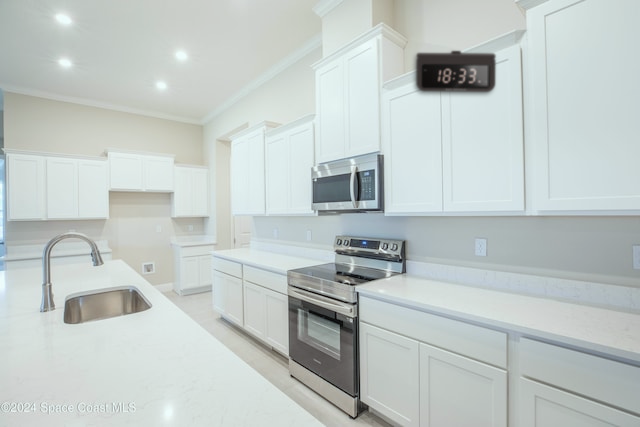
18:33
